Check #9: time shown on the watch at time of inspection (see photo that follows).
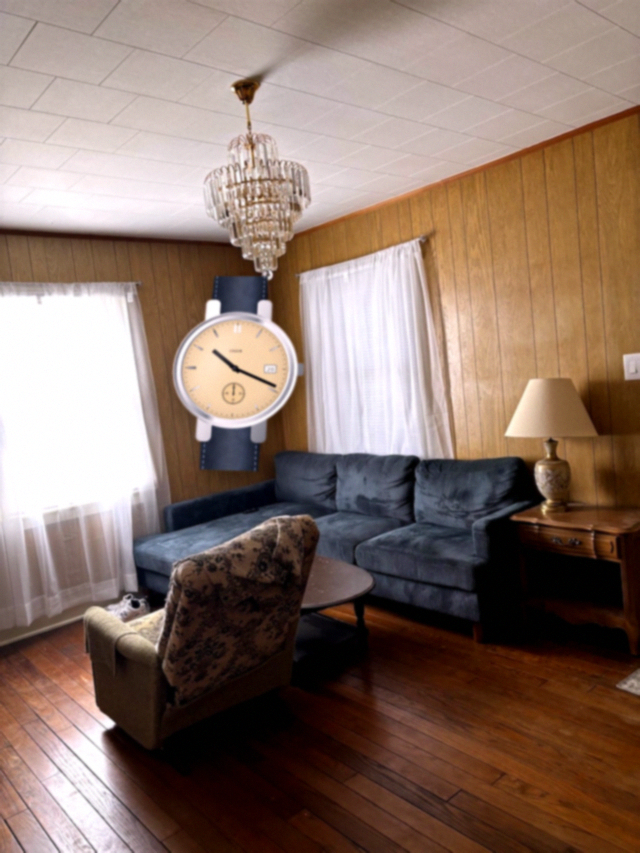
10:19
